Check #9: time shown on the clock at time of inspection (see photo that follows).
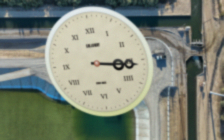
3:16
